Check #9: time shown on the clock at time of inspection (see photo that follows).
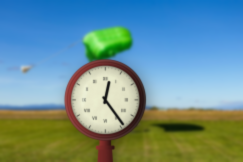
12:24
